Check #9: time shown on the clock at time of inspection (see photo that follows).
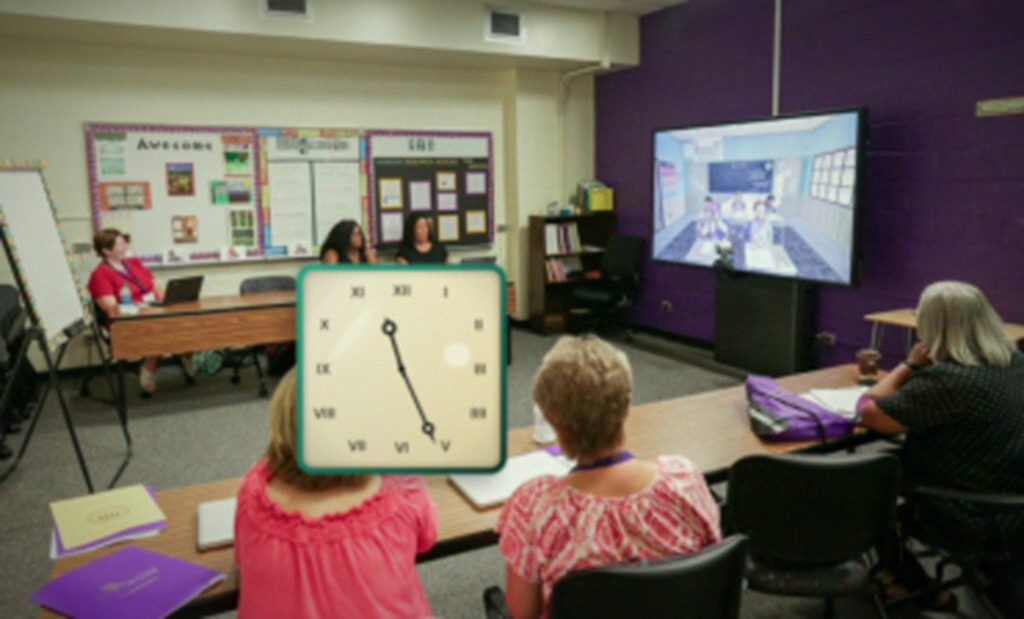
11:26
